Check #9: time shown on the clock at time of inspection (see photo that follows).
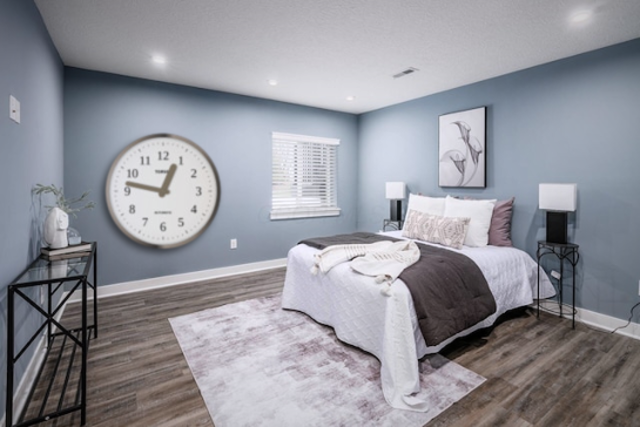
12:47
